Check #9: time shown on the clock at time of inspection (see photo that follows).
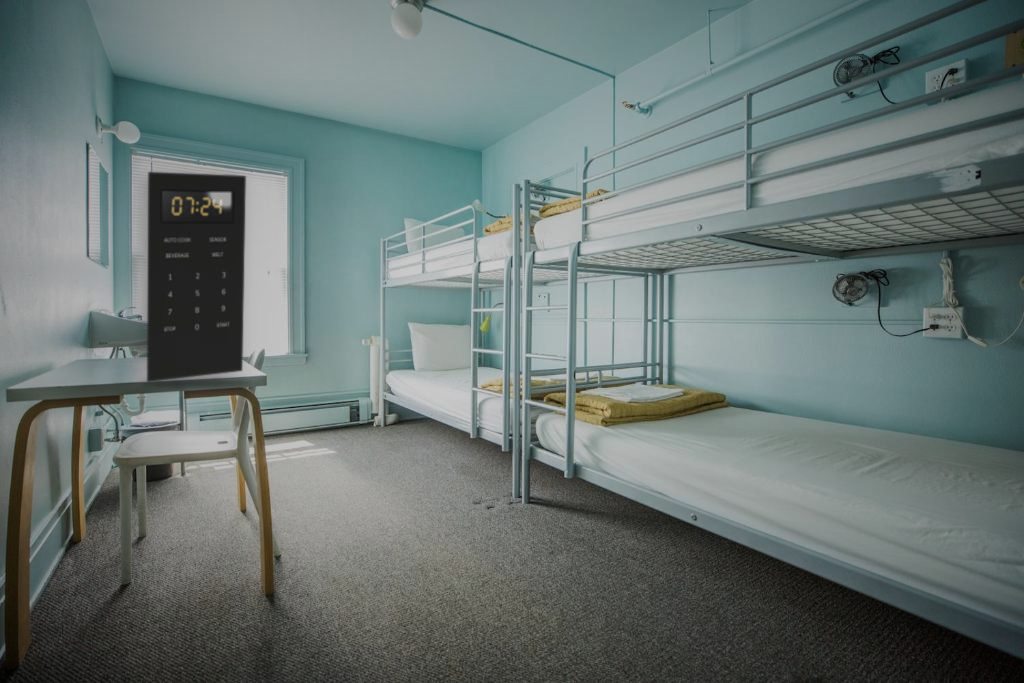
7:24
